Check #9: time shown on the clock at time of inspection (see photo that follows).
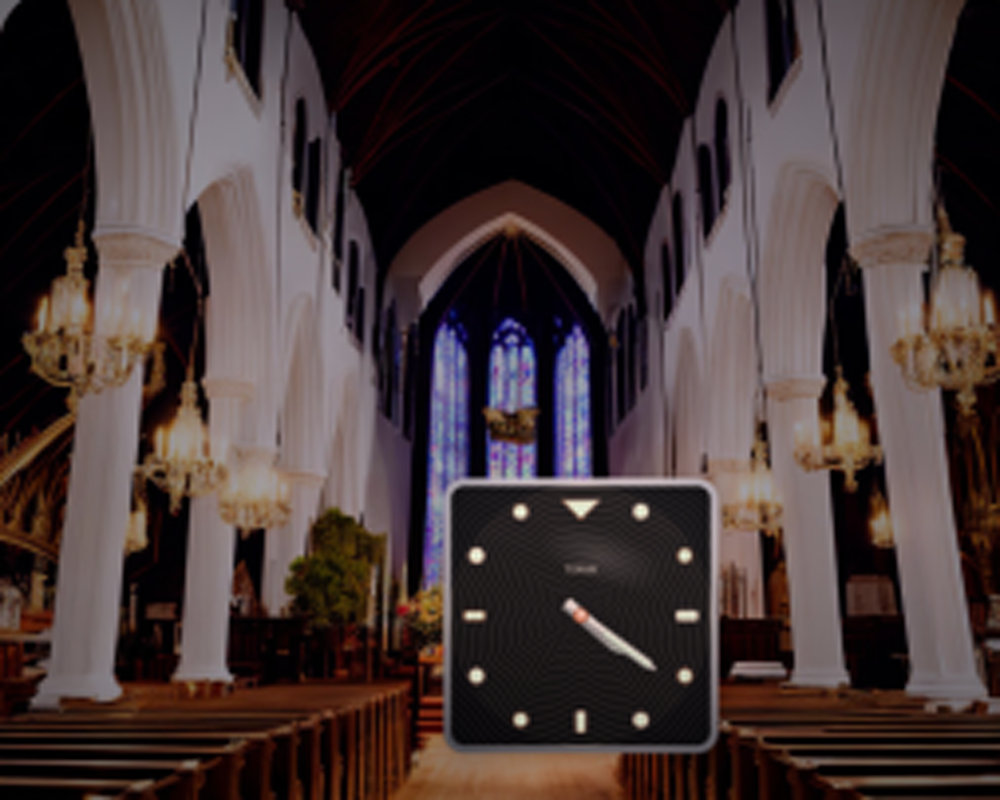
4:21
